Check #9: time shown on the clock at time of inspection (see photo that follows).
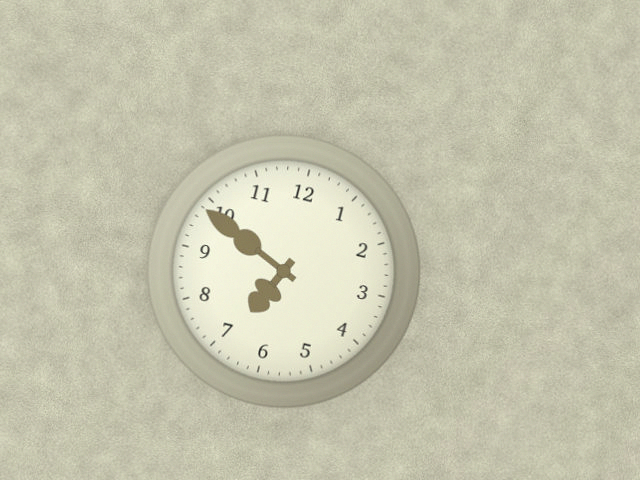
6:49
